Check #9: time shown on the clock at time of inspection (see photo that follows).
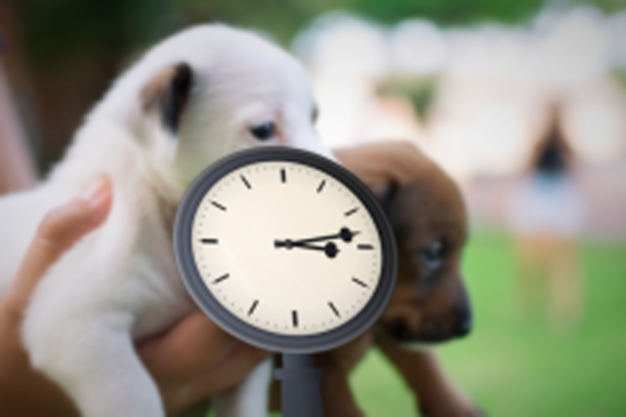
3:13
